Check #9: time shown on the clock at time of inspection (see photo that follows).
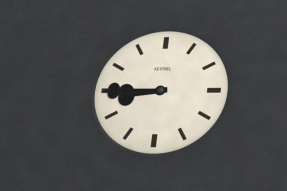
8:45
